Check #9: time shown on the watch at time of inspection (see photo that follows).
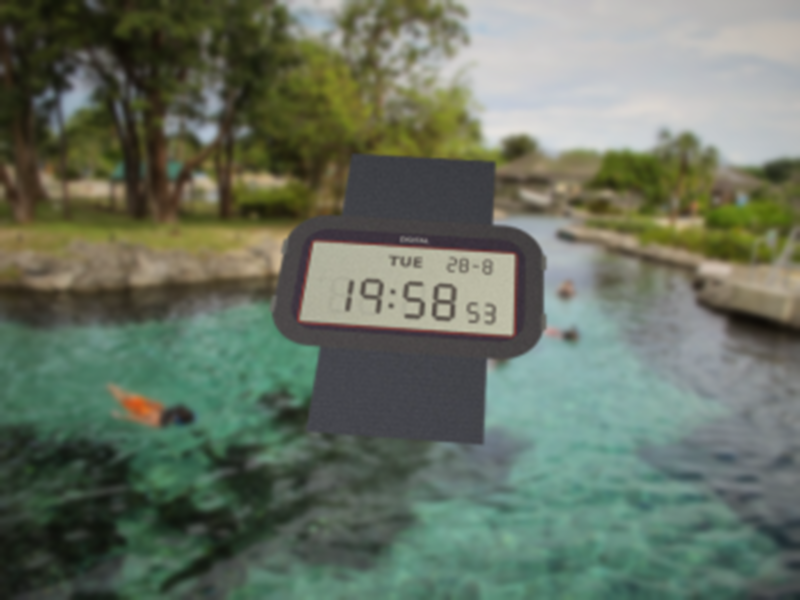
19:58:53
